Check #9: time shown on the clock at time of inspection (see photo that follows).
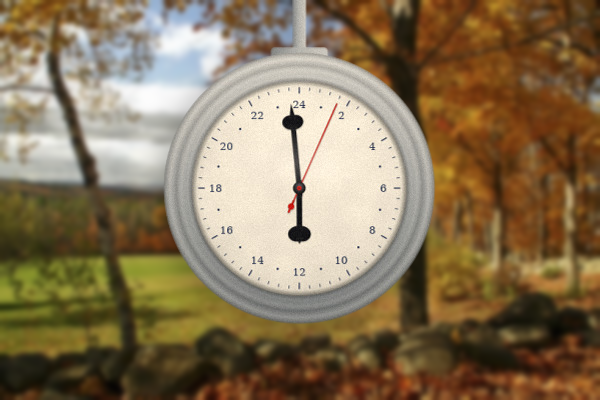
11:59:04
